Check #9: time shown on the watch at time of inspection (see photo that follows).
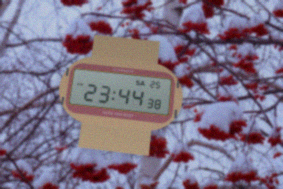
23:44
